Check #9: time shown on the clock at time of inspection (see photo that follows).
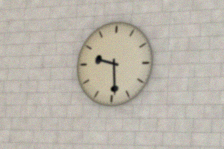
9:29
